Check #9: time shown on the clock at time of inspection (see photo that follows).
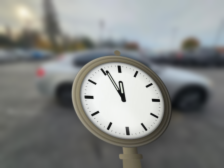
11:56
